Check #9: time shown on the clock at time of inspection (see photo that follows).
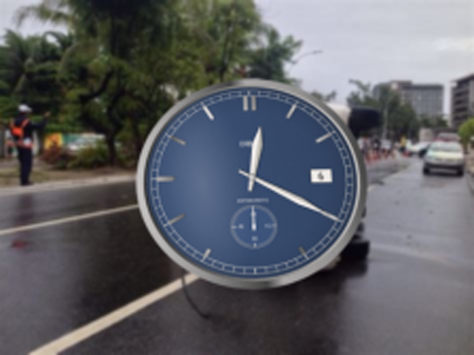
12:20
